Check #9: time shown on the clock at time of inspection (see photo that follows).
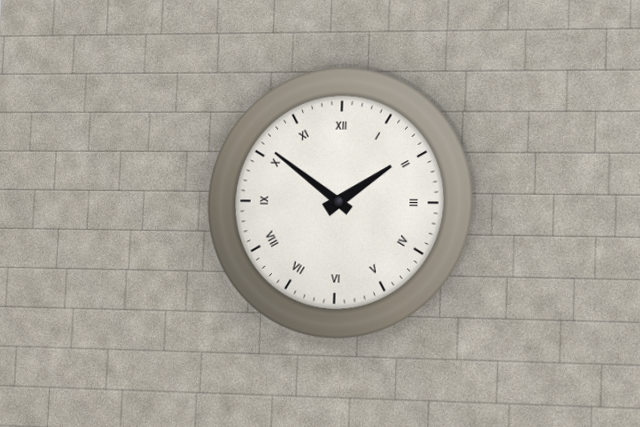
1:51
